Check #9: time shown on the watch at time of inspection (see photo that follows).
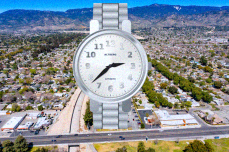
2:38
